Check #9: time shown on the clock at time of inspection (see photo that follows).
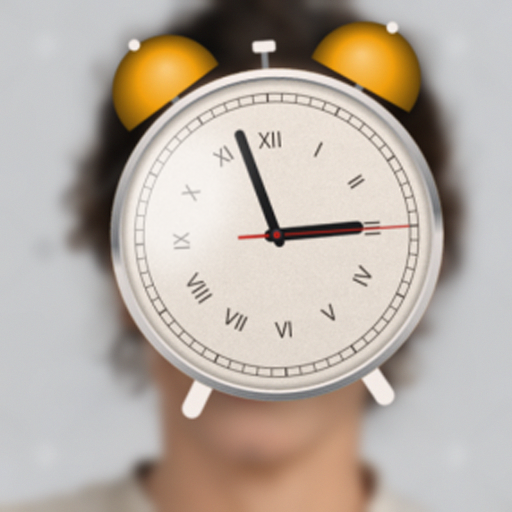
2:57:15
